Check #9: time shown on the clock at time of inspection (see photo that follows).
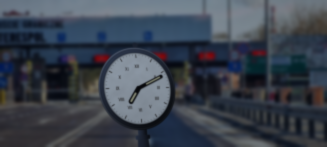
7:11
